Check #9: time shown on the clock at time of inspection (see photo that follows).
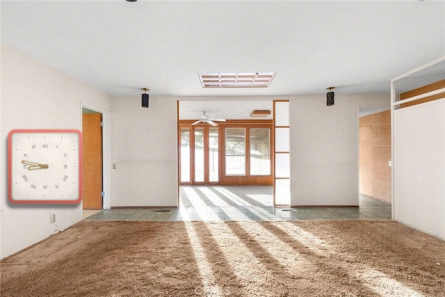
8:47
